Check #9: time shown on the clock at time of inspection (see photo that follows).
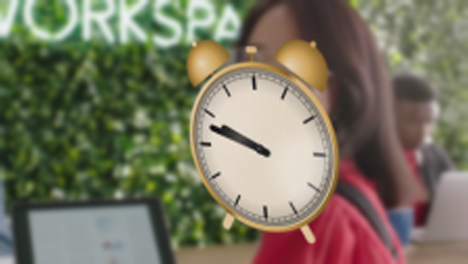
9:48
